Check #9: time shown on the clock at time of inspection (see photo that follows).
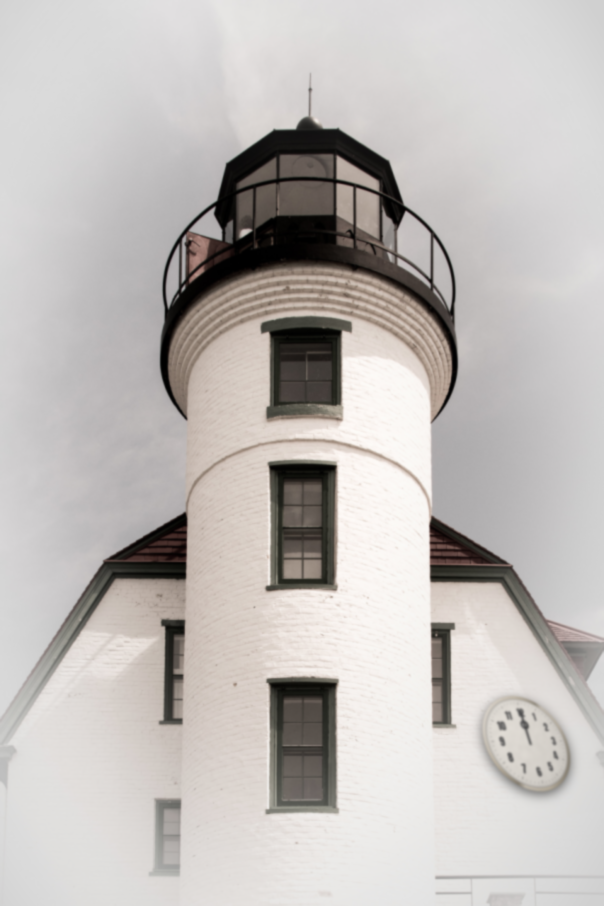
12:00
